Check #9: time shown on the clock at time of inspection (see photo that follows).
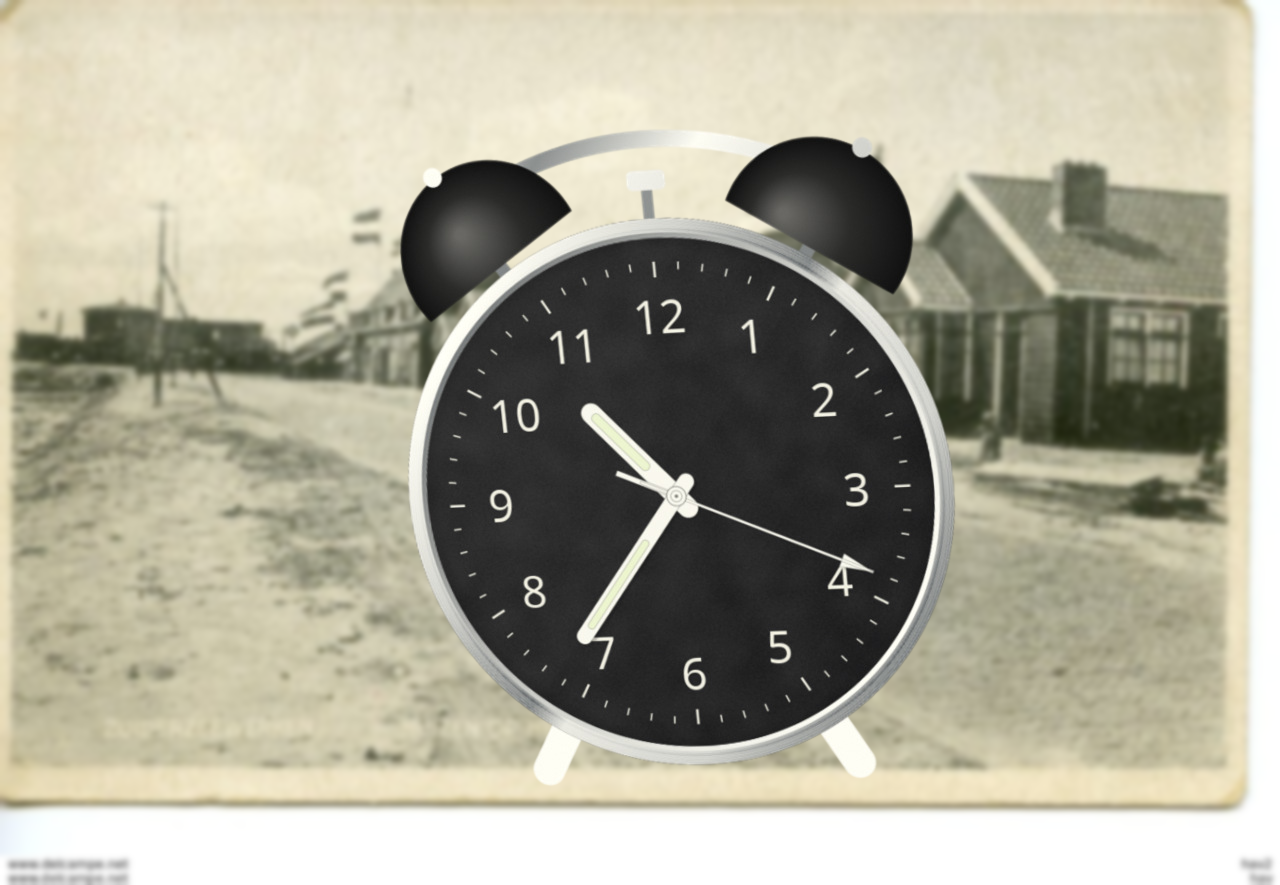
10:36:19
